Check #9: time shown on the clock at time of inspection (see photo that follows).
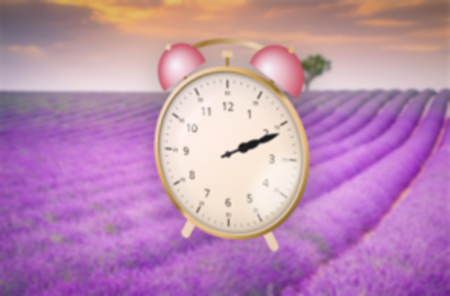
2:11
